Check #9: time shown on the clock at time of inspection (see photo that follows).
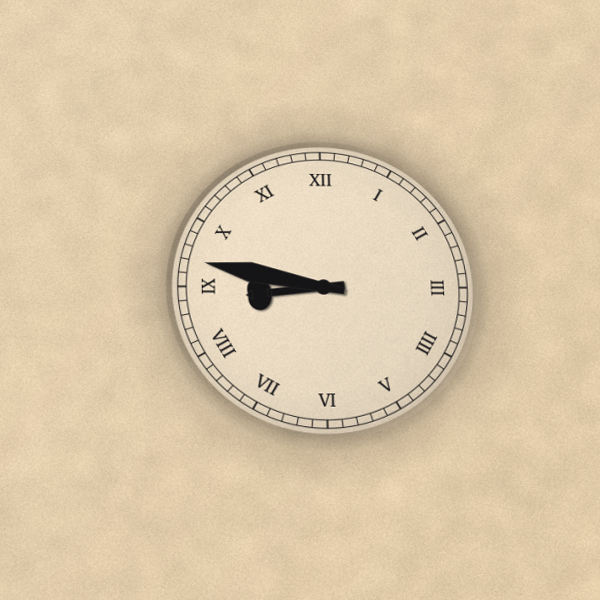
8:47
